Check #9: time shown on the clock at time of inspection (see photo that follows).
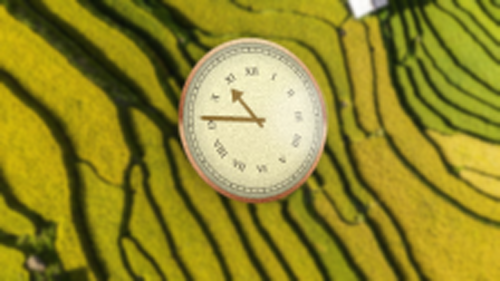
10:46
